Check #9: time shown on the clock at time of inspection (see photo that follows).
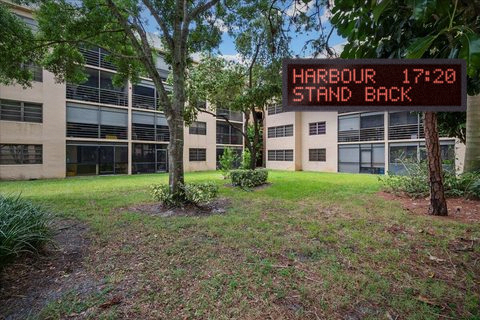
17:20
